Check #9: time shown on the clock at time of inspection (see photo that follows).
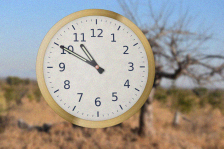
10:50
